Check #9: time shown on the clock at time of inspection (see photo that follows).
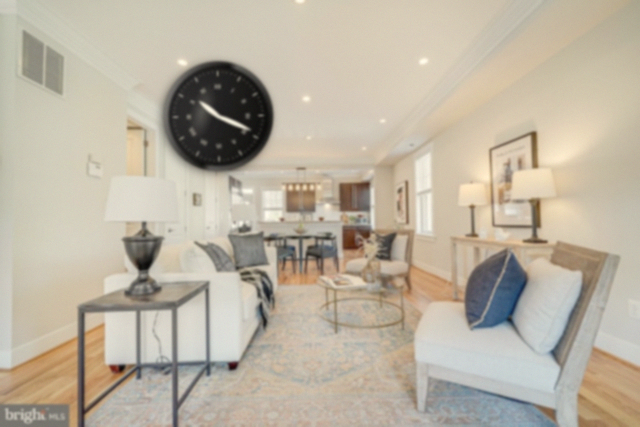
10:19
